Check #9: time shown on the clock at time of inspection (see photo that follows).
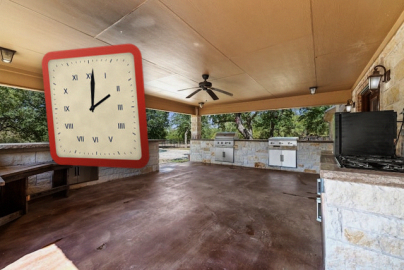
2:01
